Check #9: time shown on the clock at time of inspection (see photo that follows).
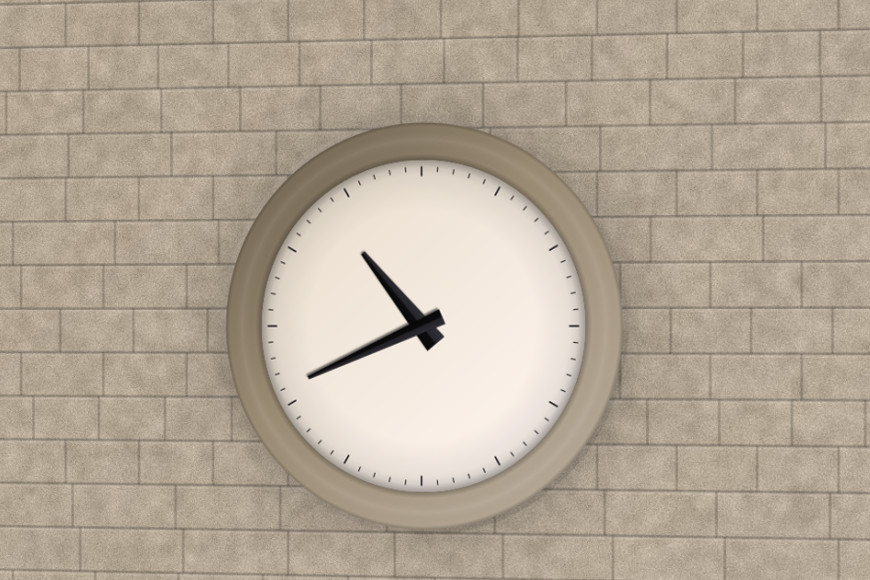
10:41
